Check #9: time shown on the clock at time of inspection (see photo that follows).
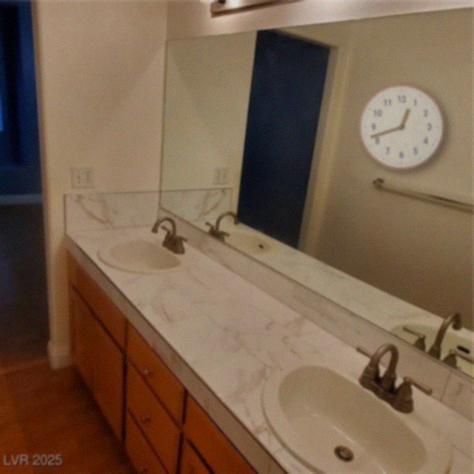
12:42
